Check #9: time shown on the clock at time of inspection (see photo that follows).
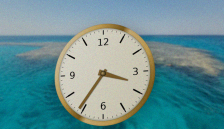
3:36
